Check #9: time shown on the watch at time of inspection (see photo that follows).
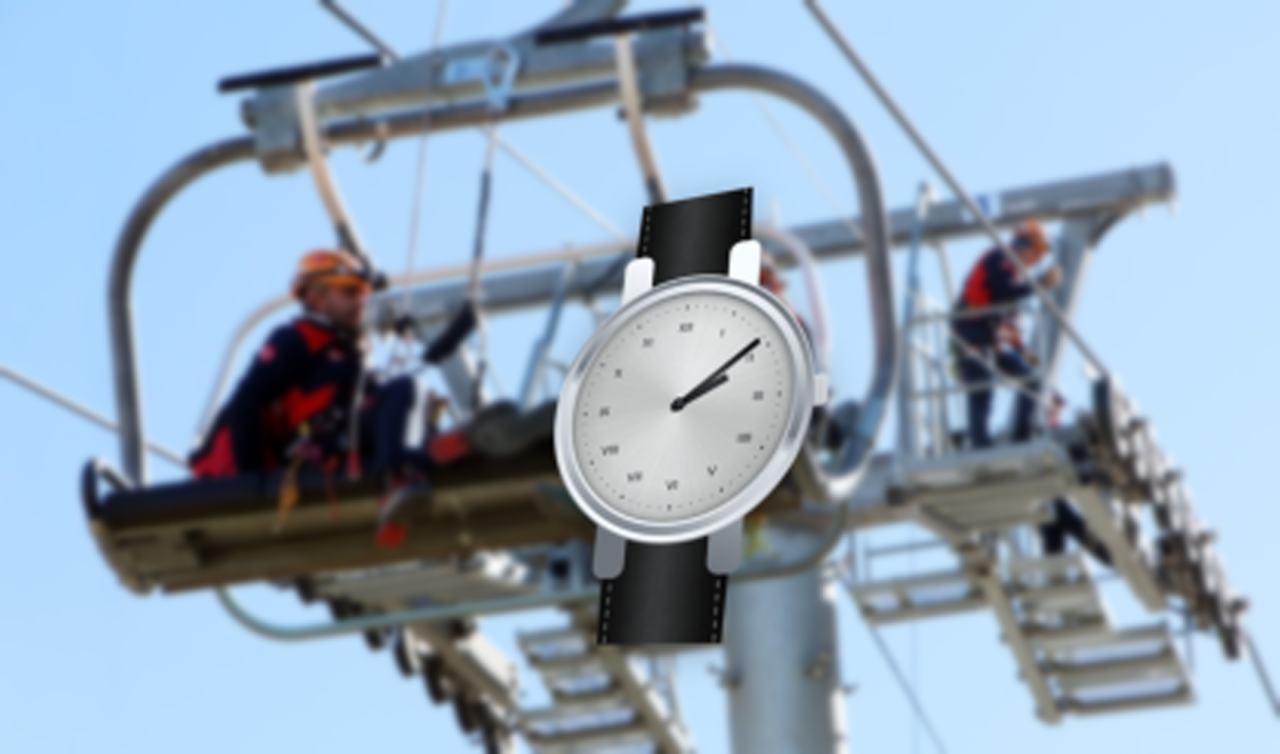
2:09
